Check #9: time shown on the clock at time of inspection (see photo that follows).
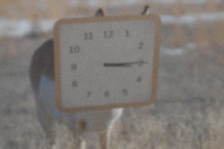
3:15
